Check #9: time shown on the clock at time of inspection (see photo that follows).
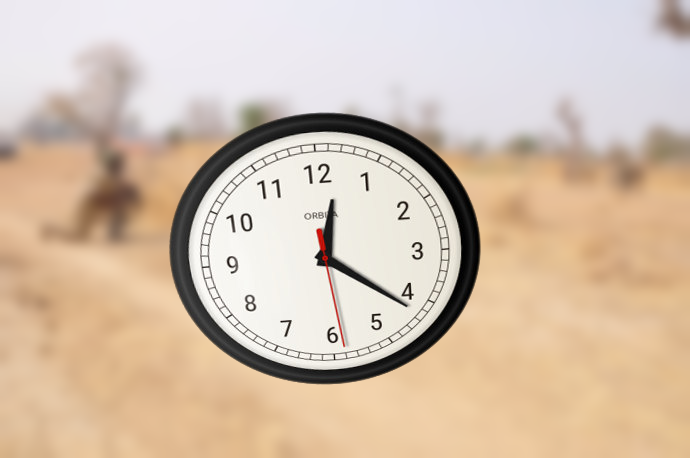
12:21:29
